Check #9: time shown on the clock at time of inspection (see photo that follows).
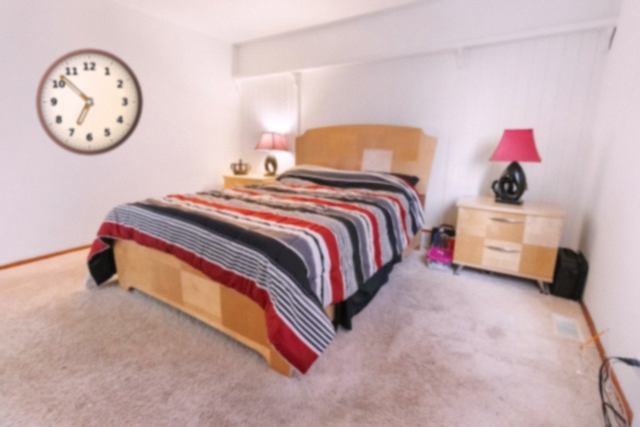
6:52
